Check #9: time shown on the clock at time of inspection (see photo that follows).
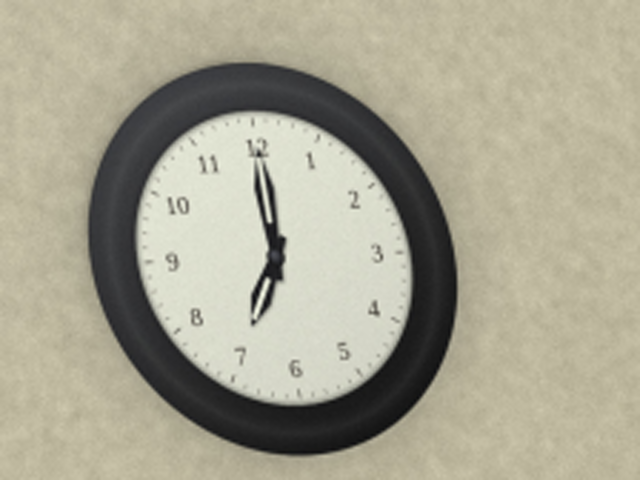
7:00
